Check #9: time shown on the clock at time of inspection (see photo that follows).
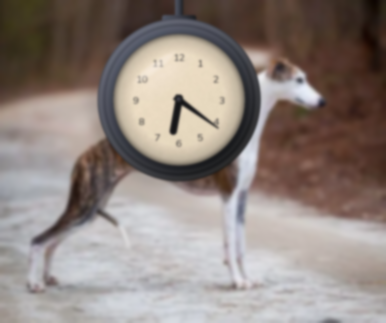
6:21
